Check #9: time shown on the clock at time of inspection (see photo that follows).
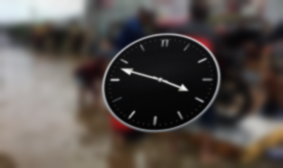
3:48
